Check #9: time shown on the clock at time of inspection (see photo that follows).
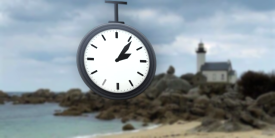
2:06
